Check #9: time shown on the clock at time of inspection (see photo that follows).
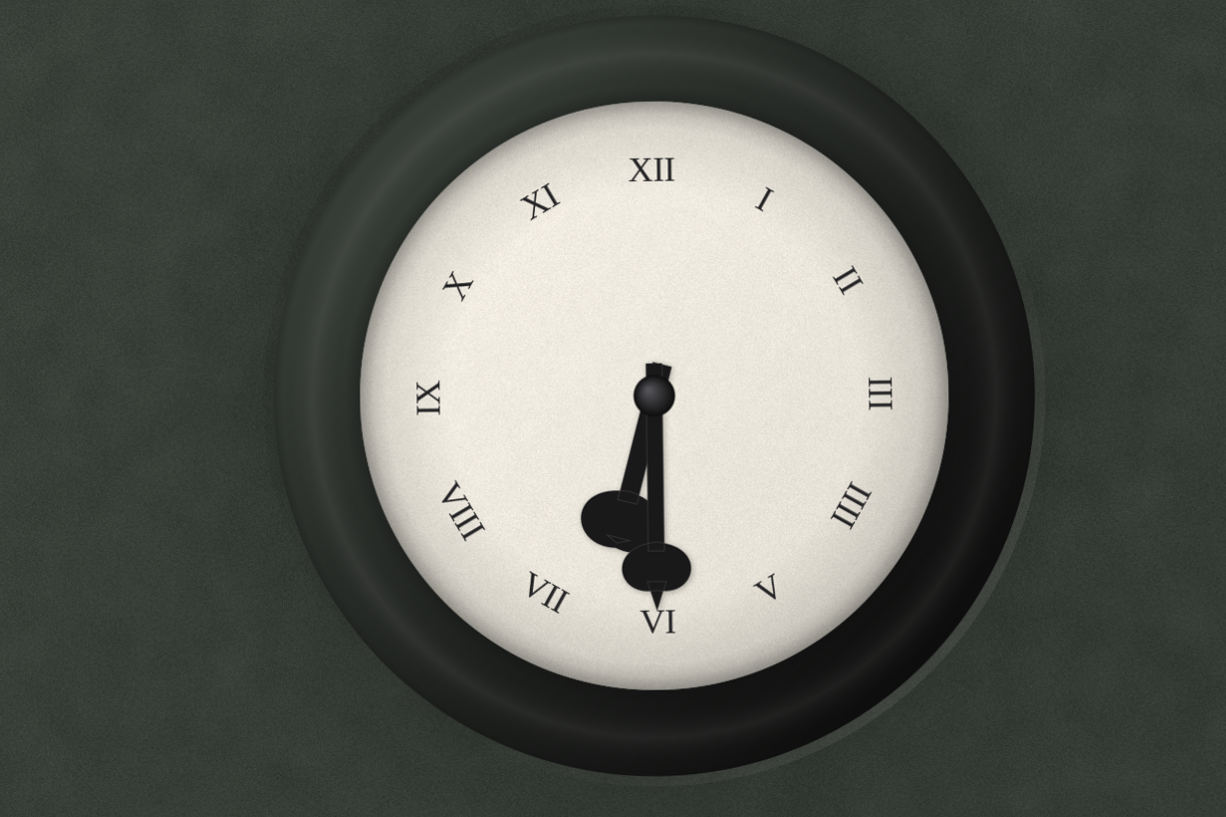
6:30
